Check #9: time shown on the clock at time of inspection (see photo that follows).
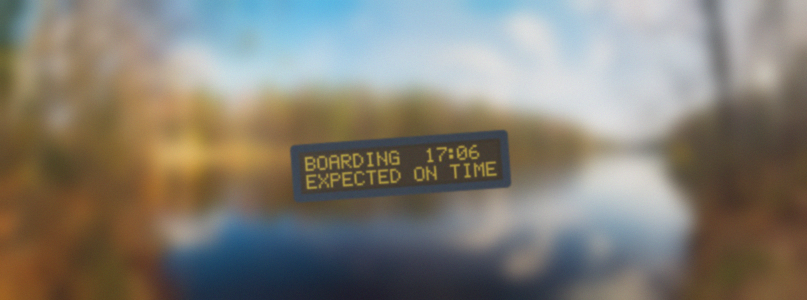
17:06
